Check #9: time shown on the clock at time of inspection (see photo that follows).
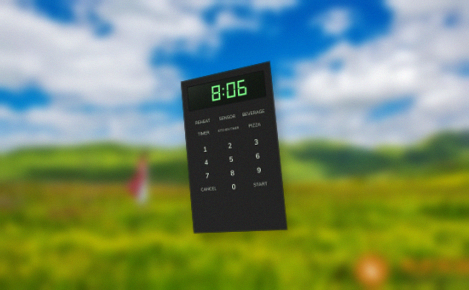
8:06
